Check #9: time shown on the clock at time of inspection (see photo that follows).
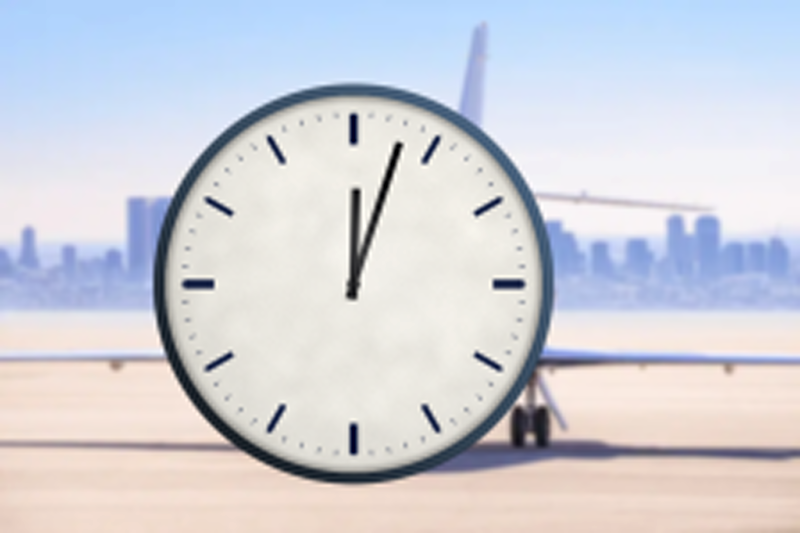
12:03
